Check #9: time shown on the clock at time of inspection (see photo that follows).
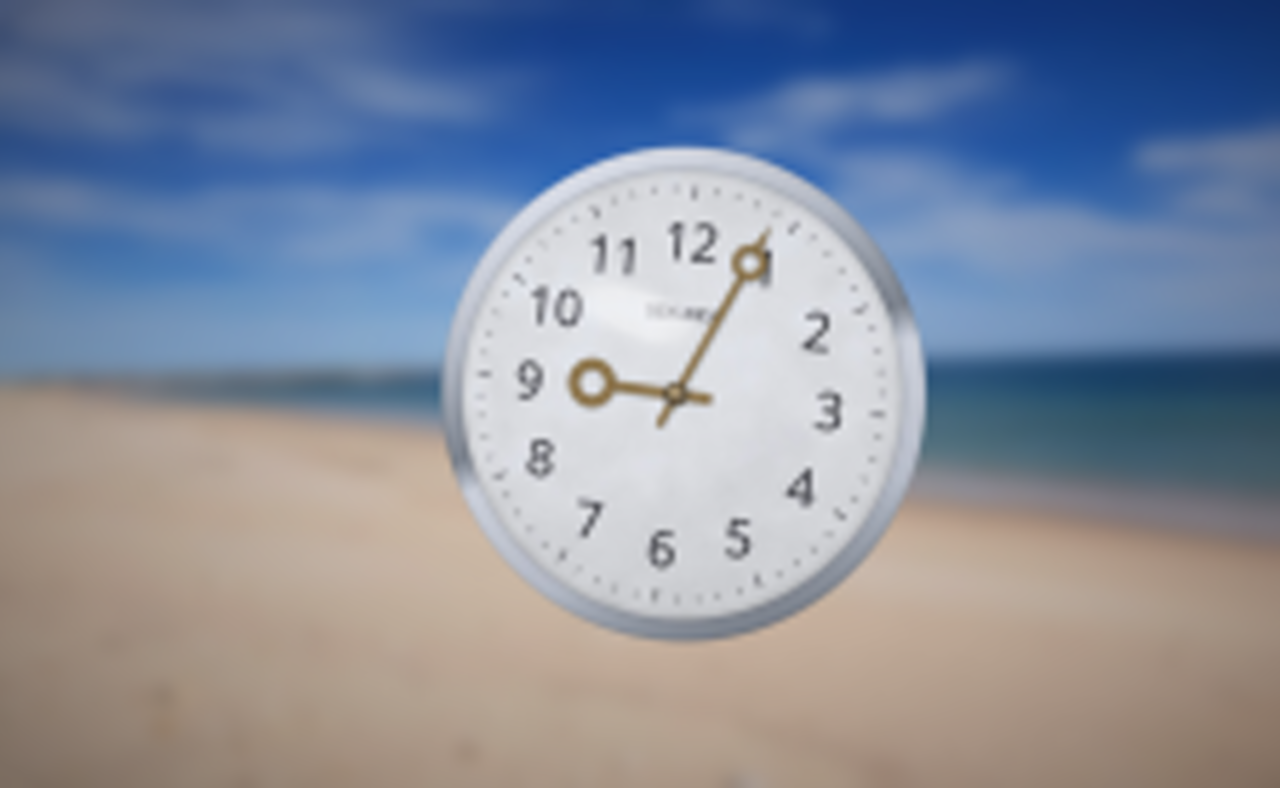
9:04
